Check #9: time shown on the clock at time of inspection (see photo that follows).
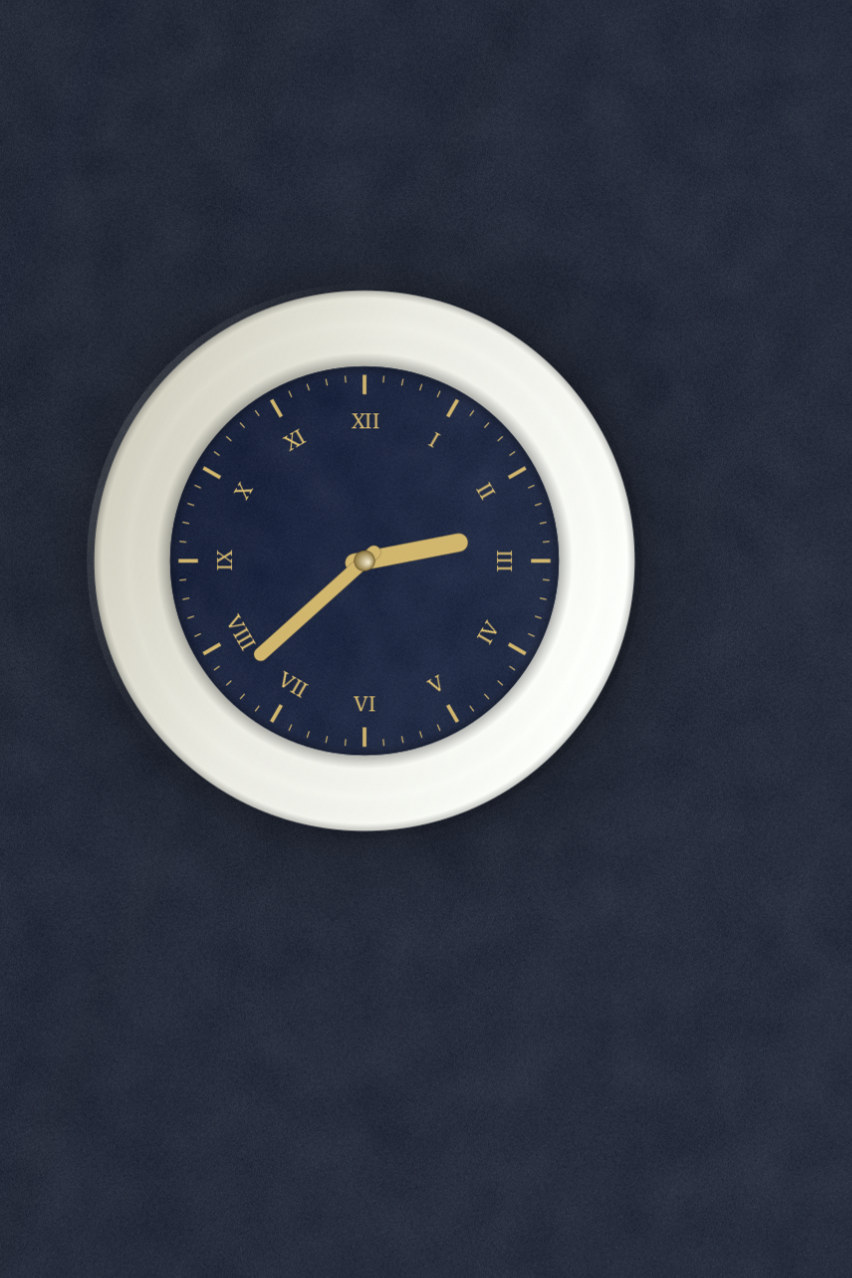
2:38
